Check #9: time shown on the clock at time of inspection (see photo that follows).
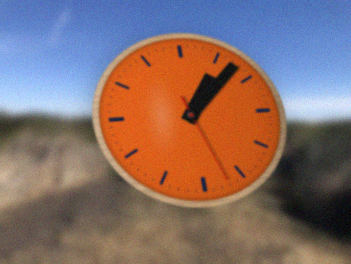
1:07:27
